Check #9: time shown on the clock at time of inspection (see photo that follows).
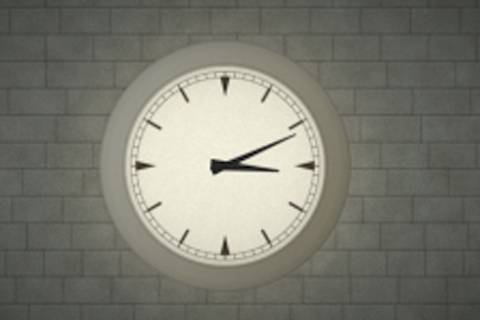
3:11
